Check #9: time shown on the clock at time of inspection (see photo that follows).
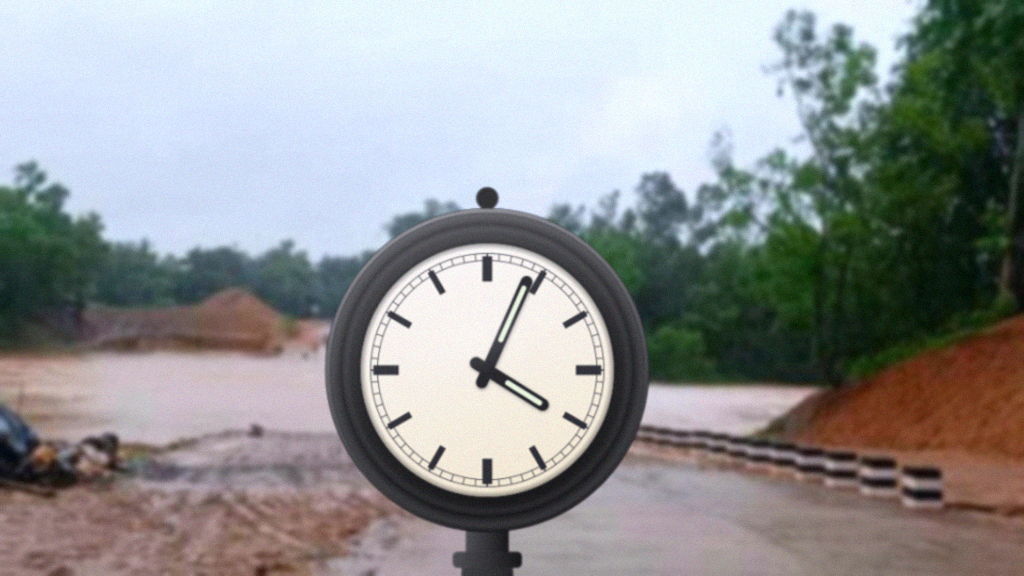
4:04
